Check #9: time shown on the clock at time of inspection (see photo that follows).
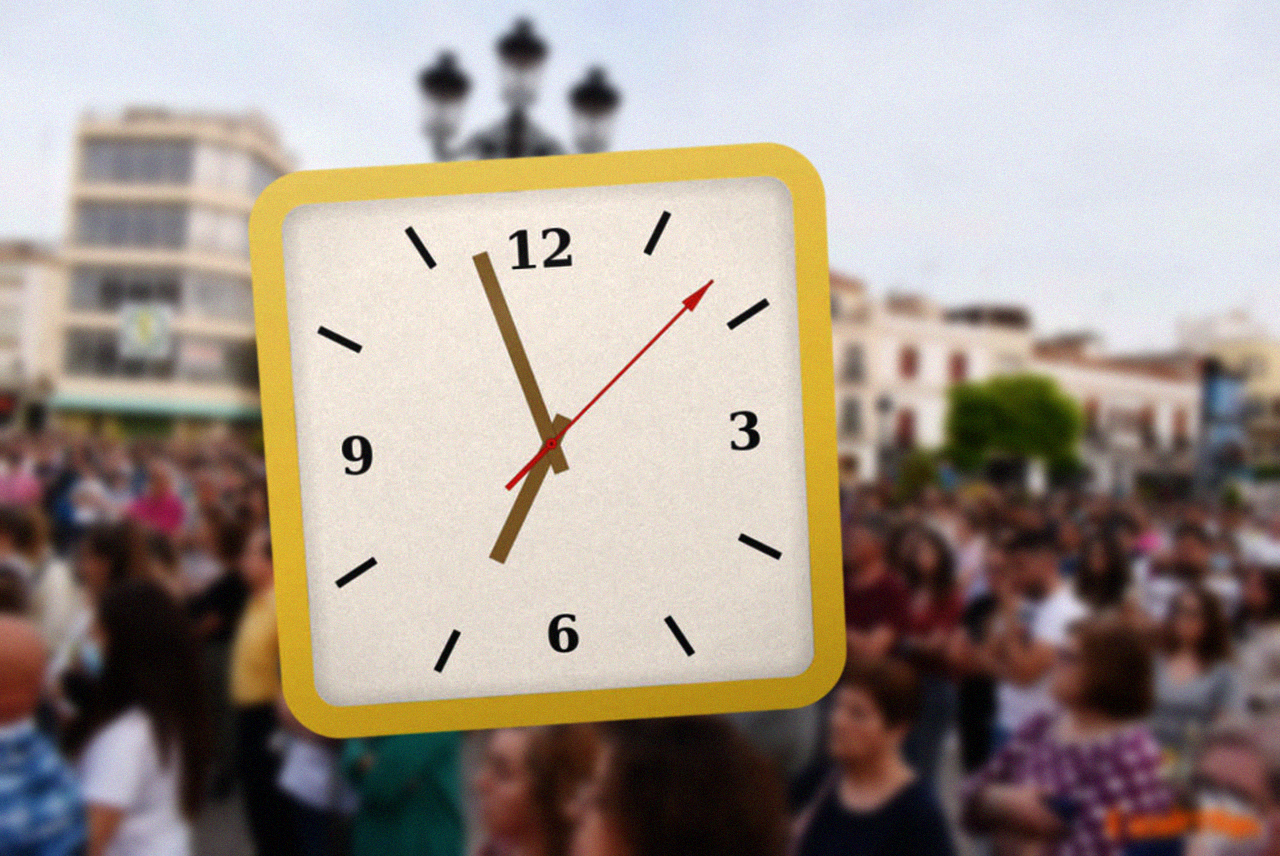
6:57:08
